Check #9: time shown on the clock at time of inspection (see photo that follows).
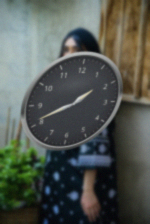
1:41
